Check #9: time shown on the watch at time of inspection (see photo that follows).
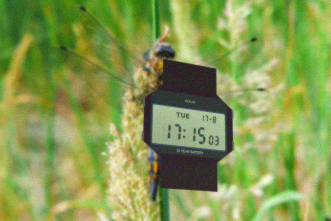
17:15:03
